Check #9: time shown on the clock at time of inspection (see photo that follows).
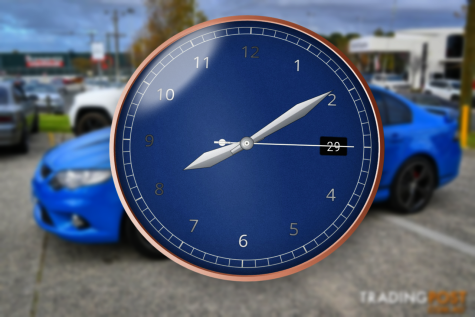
8:09:15
